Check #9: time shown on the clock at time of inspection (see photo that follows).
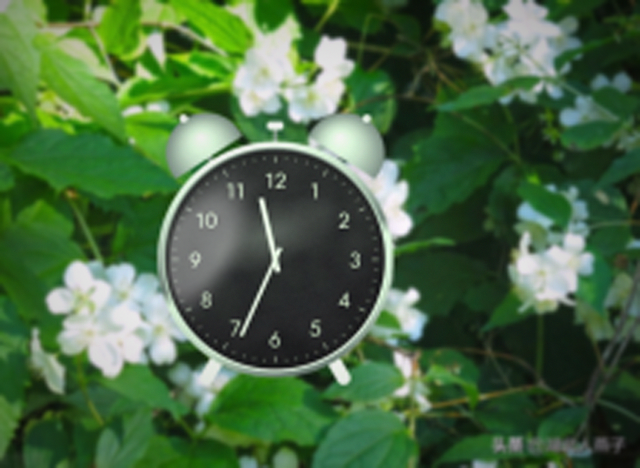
11:34
